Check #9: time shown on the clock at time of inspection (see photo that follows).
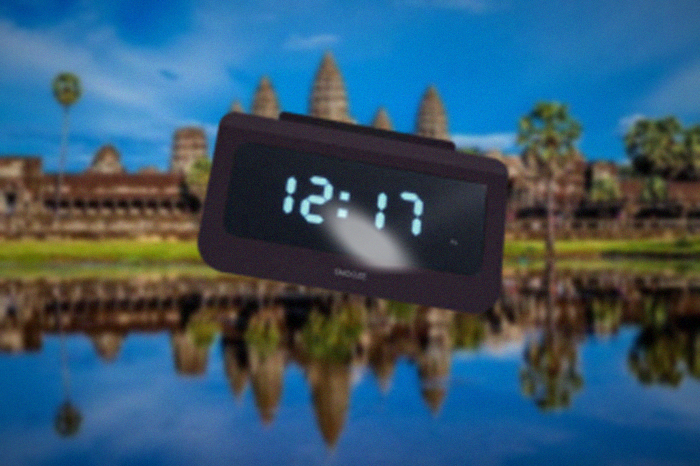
12:17
